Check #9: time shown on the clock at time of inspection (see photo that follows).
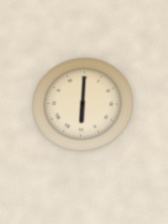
6:00
